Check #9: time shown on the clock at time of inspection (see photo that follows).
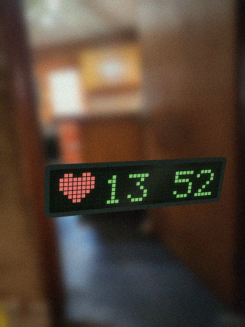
13:52
